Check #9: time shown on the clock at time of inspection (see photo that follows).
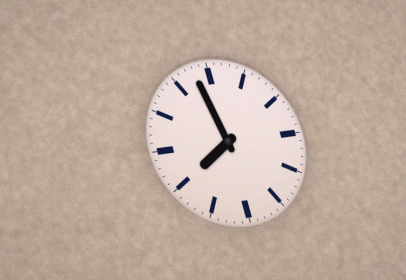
7:58
